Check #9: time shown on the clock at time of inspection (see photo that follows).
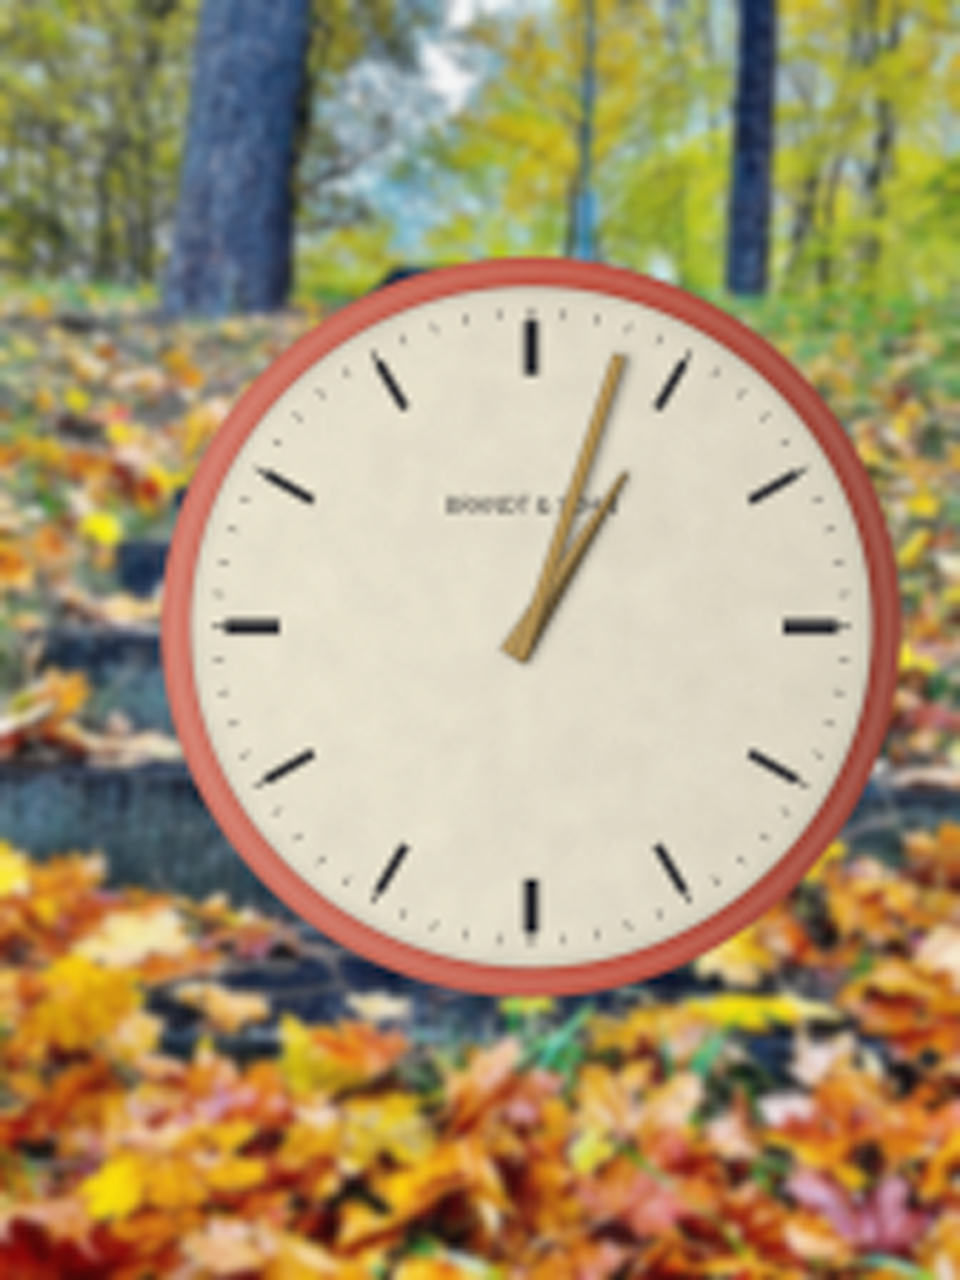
1:03
